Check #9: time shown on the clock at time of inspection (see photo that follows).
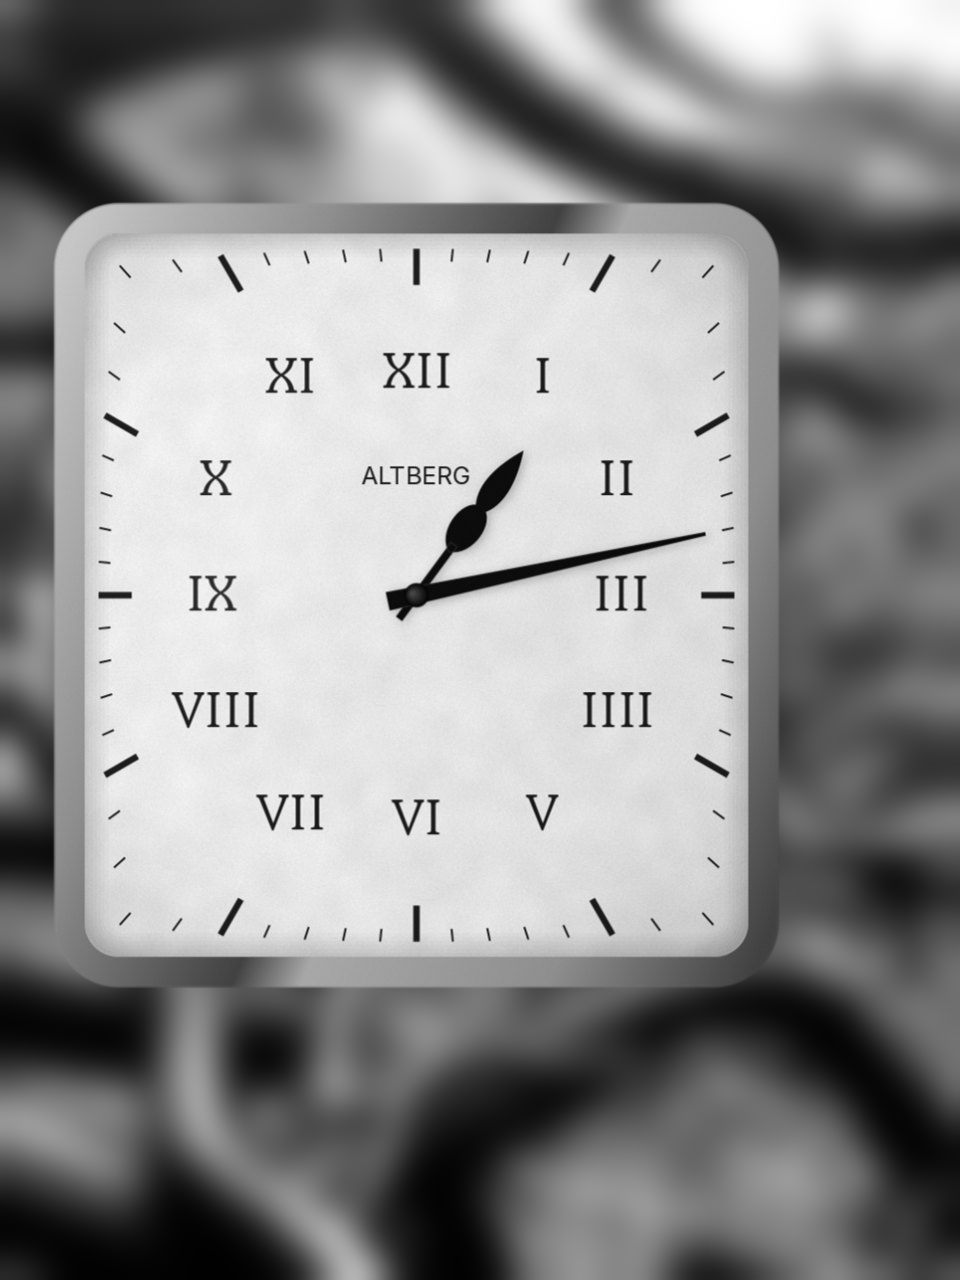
1:13
